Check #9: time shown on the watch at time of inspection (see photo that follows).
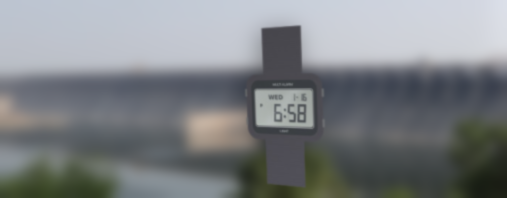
6:58
